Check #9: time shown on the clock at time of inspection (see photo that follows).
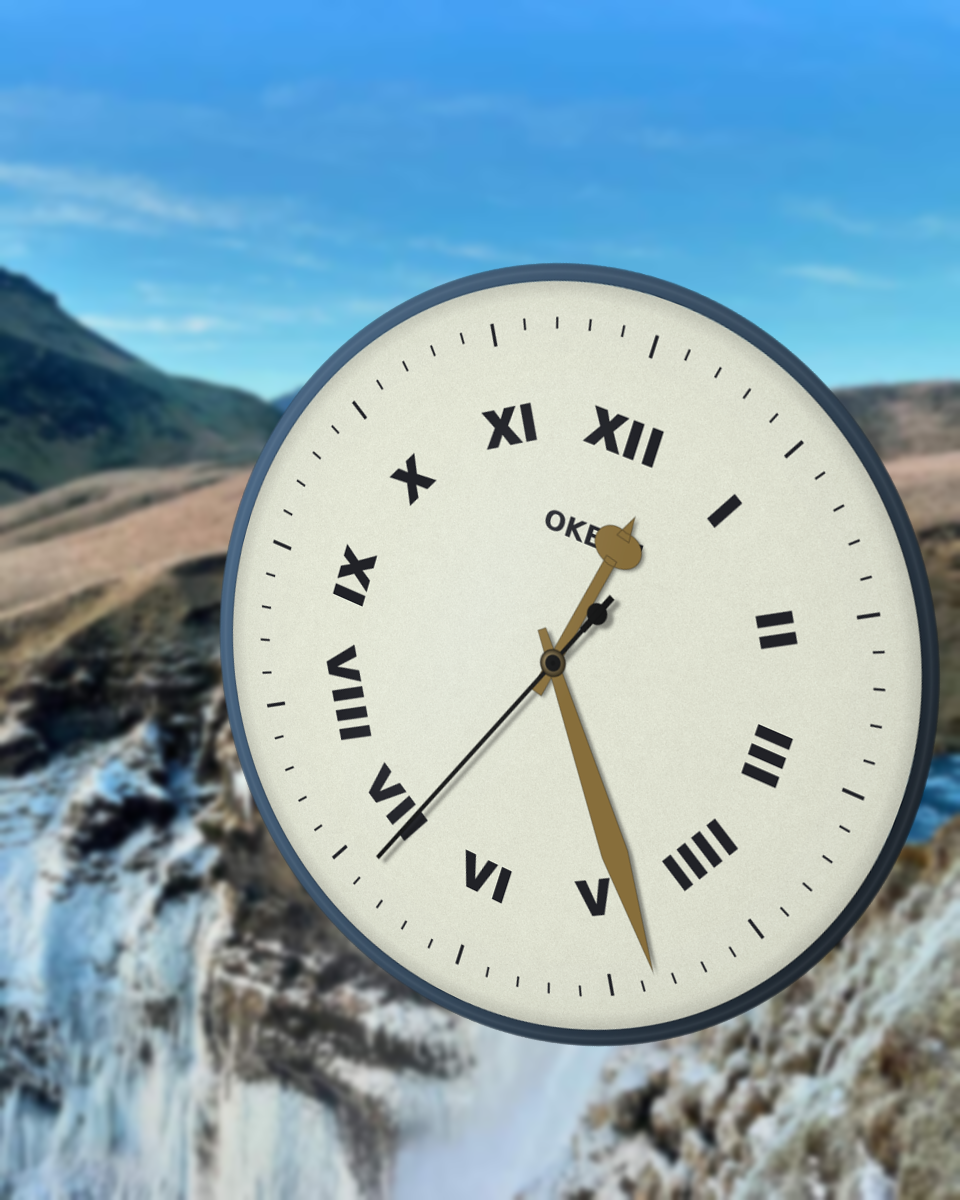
12:23:34
